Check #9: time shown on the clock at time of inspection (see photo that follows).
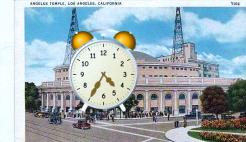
4:35
